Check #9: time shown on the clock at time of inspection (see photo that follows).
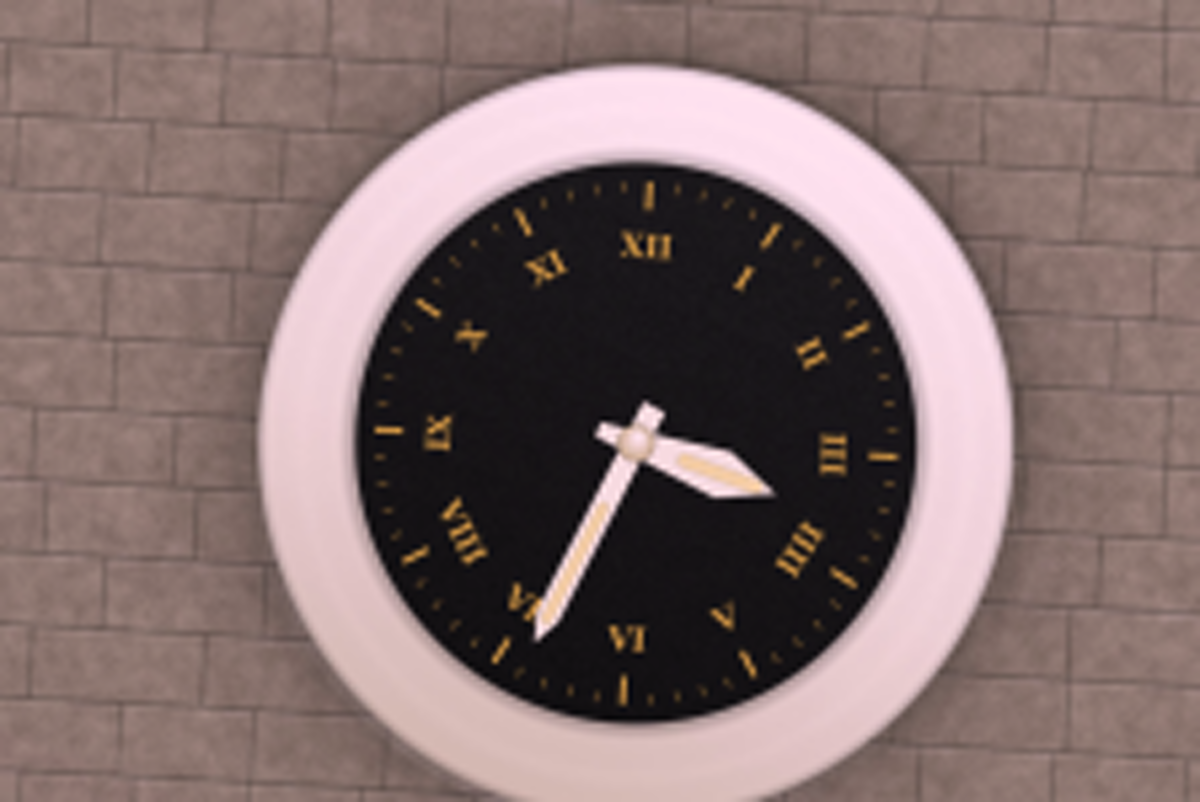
3:34
